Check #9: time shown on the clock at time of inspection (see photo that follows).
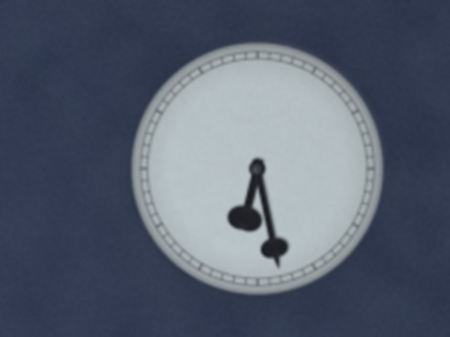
6:28
